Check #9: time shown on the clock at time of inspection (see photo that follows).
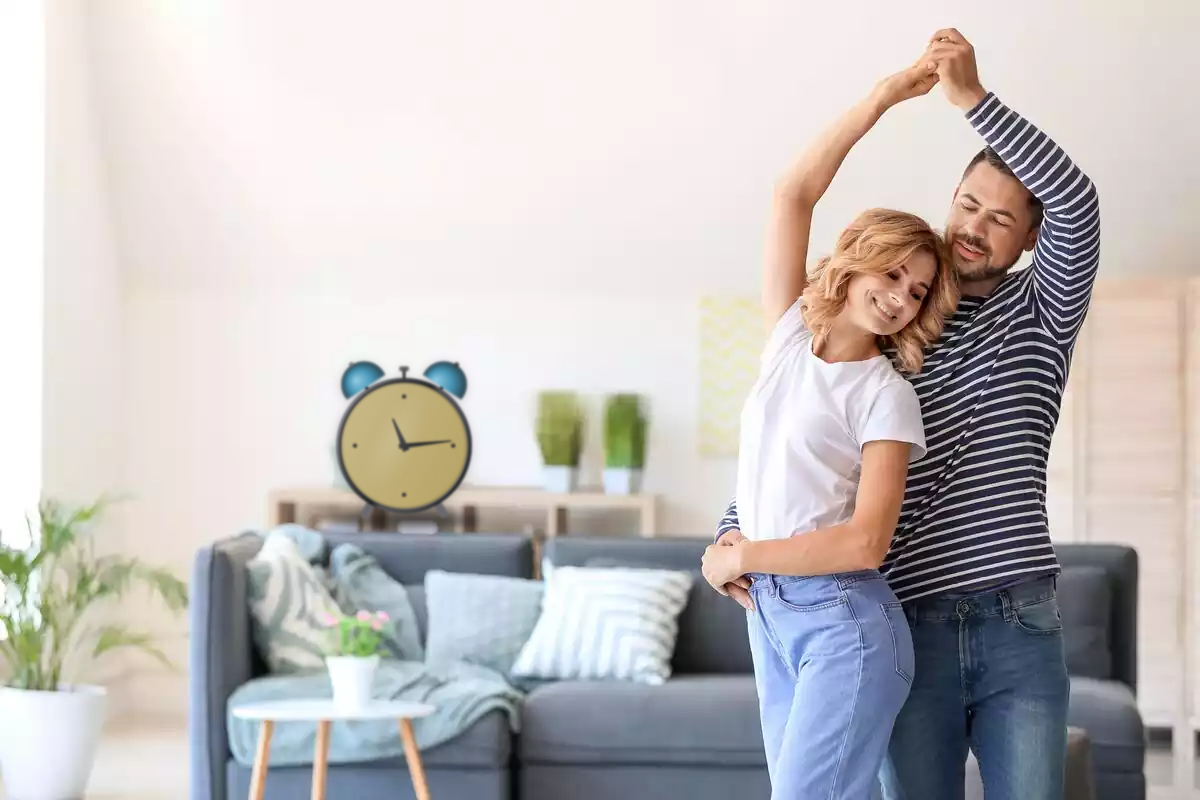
11:14
